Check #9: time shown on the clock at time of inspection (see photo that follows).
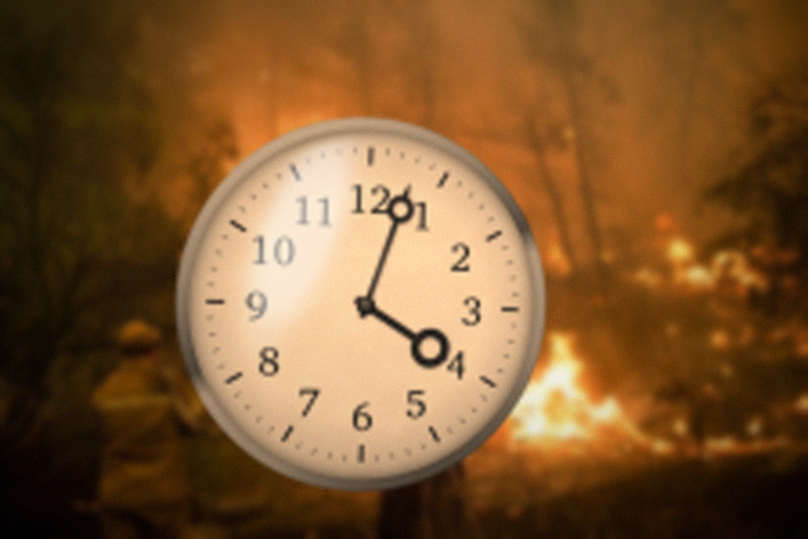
4:03
